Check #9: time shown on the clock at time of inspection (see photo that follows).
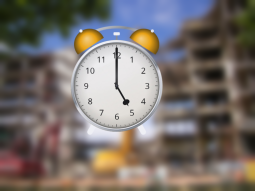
5:00
